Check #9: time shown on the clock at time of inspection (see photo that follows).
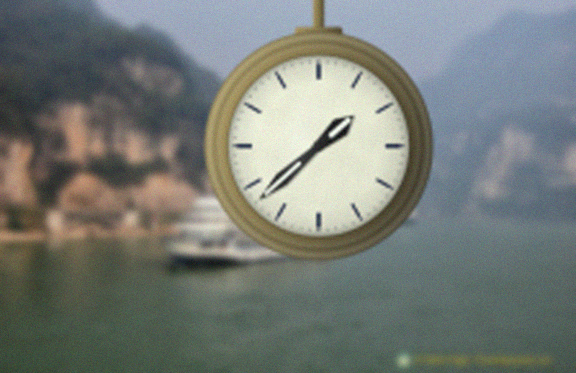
1:38
